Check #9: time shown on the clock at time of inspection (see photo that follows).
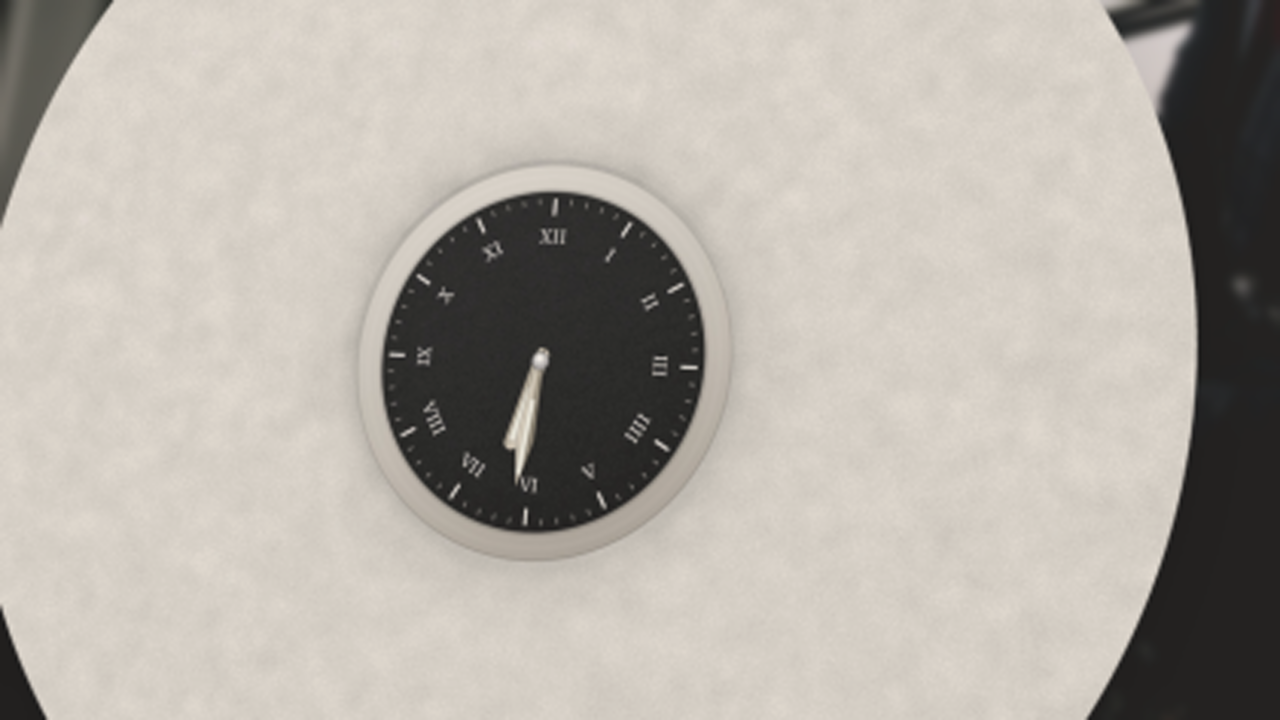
6:31
